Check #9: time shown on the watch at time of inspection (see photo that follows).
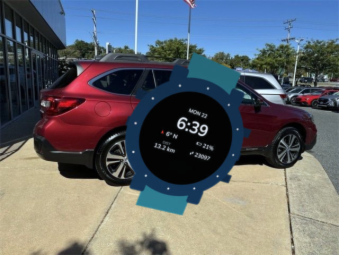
6:39
